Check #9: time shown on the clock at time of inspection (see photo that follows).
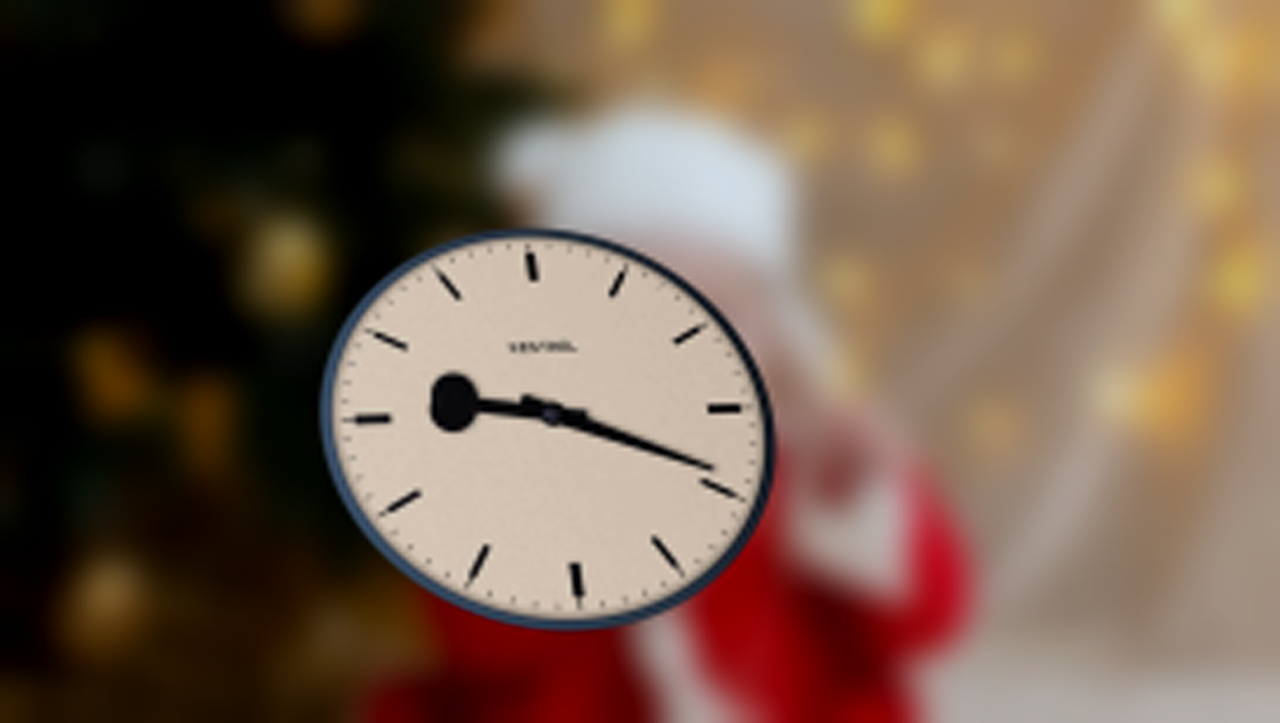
9:19
